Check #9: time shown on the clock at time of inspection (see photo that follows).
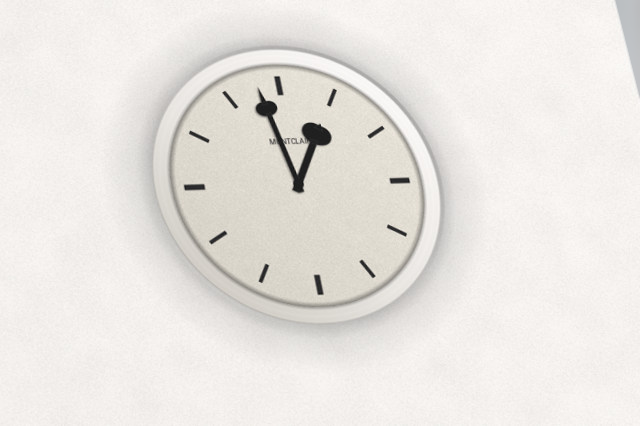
12:58
